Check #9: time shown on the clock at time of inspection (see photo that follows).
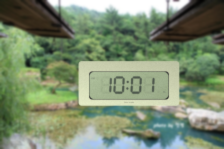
10:01
